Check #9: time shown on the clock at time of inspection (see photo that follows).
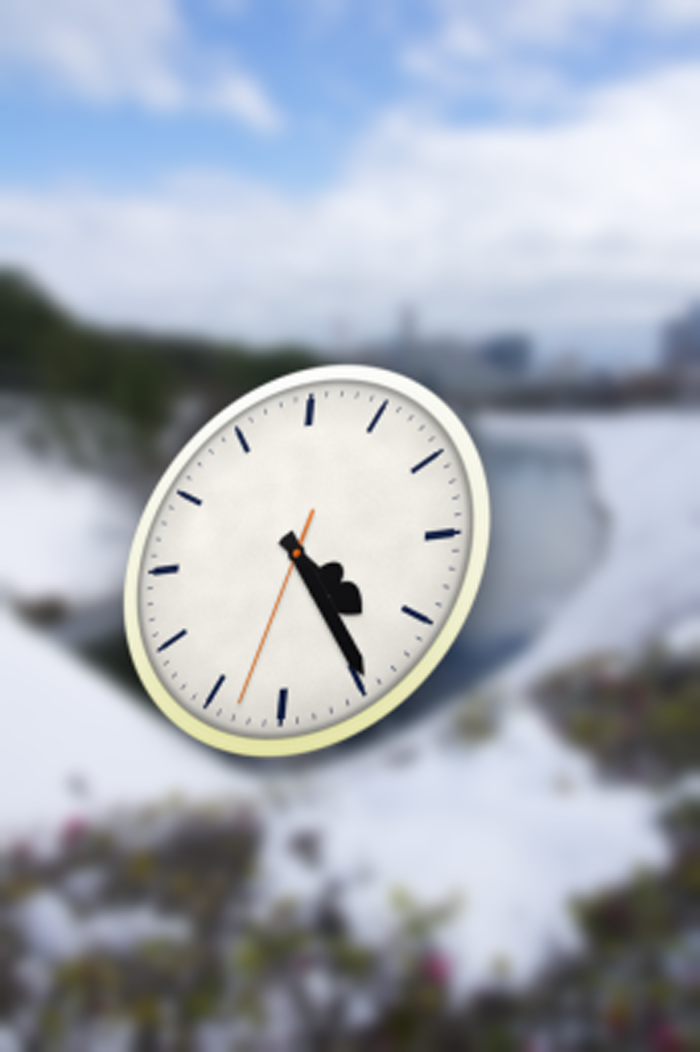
4:24:33
